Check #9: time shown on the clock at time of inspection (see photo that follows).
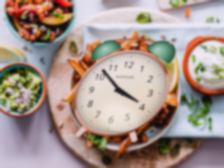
3:52
